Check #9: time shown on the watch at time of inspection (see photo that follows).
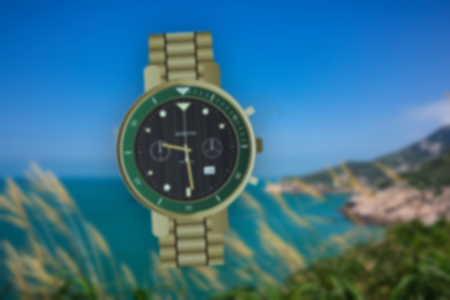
9:29
